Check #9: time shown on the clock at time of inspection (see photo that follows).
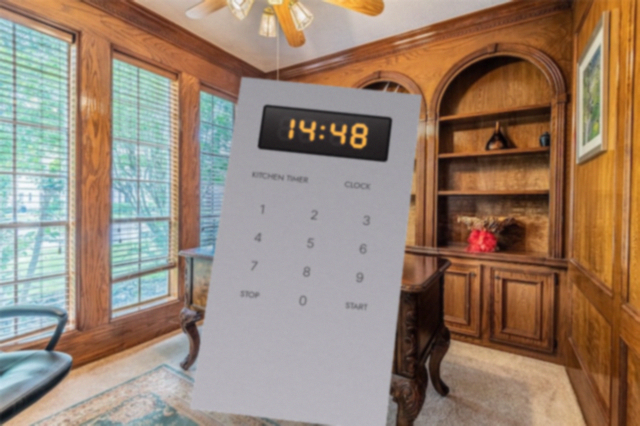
14:48
